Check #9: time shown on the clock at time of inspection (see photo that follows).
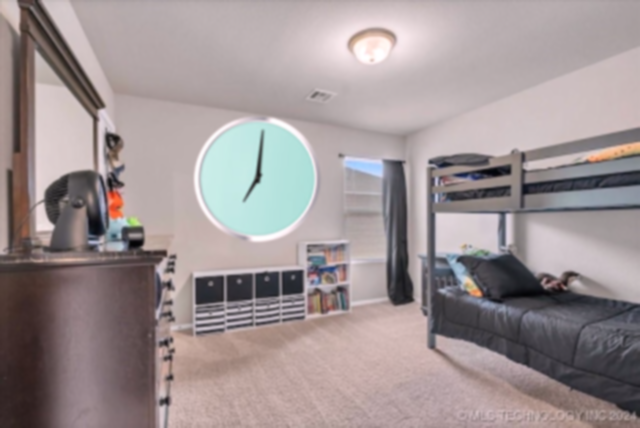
7:01
